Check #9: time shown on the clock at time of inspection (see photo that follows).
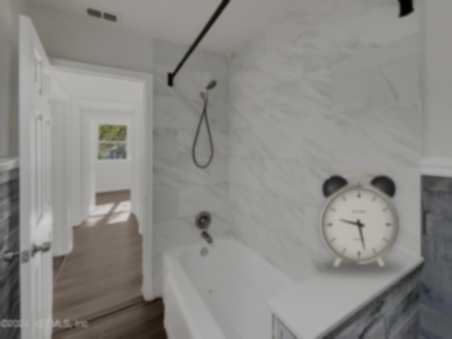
9:28
